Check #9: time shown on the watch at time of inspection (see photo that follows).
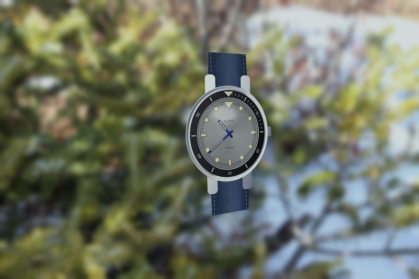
10:39
